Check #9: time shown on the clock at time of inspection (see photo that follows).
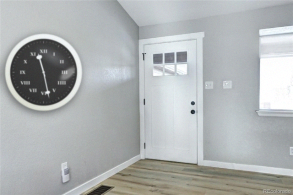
11:28
